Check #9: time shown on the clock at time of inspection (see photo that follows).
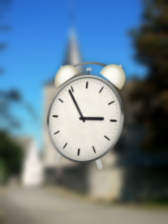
2:54
